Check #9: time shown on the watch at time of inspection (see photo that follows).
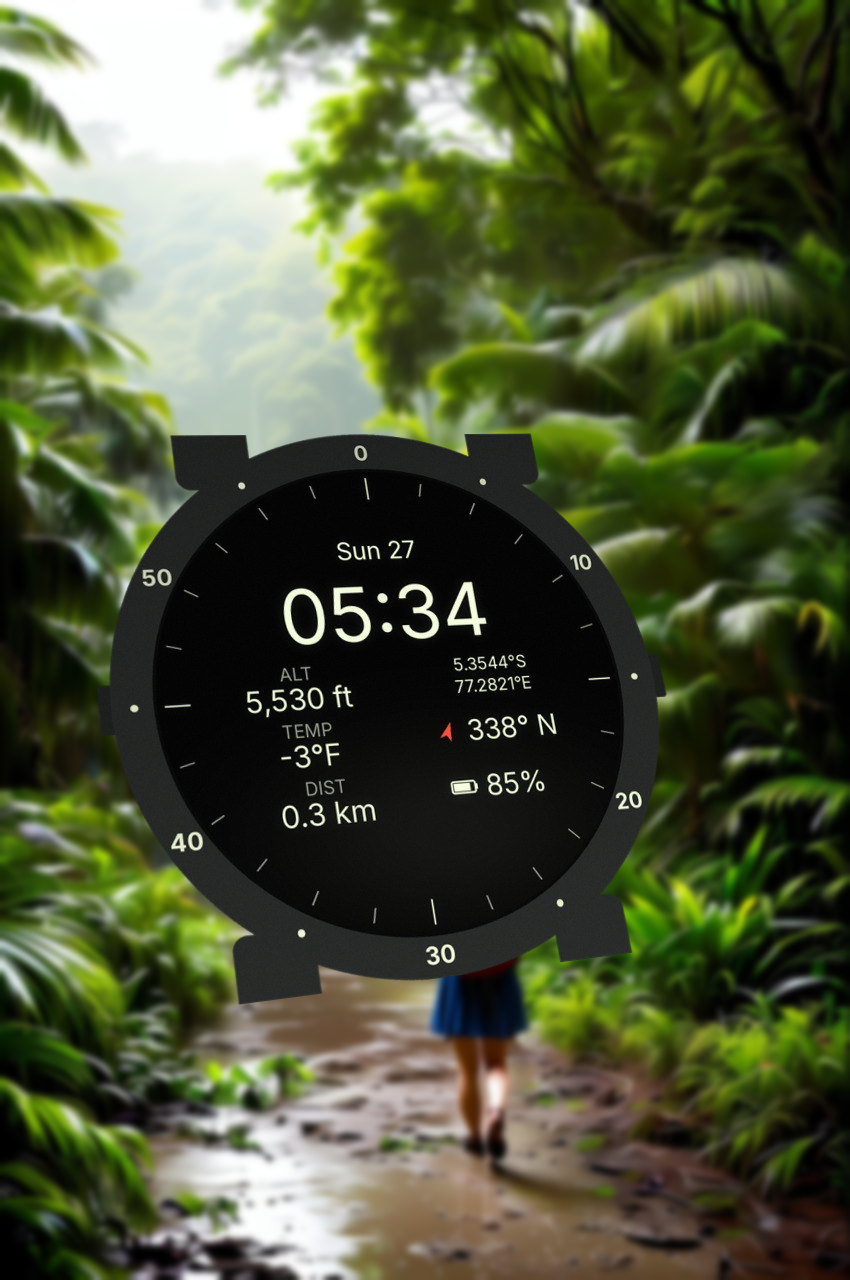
5:34
